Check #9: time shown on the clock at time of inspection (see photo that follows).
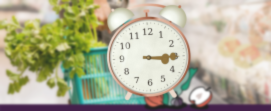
3:15
